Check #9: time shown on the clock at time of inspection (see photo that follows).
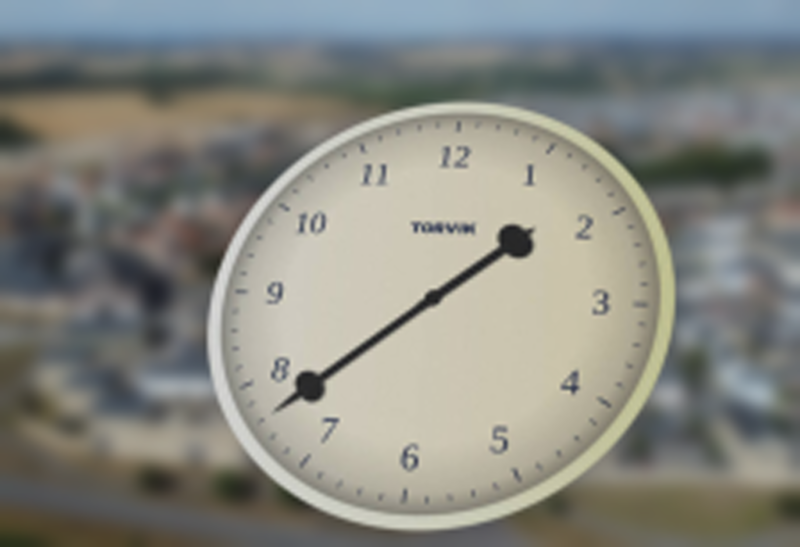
1:38
